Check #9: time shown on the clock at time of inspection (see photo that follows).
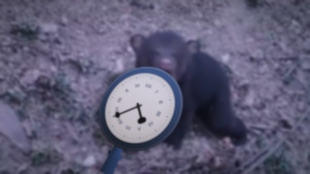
4:38
